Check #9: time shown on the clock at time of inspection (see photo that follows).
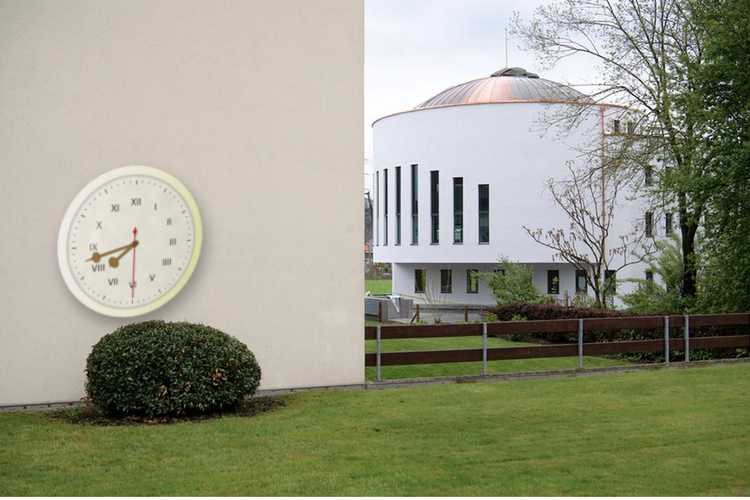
7:42:30
